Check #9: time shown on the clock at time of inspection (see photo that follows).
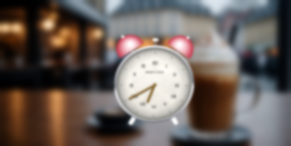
6:40
